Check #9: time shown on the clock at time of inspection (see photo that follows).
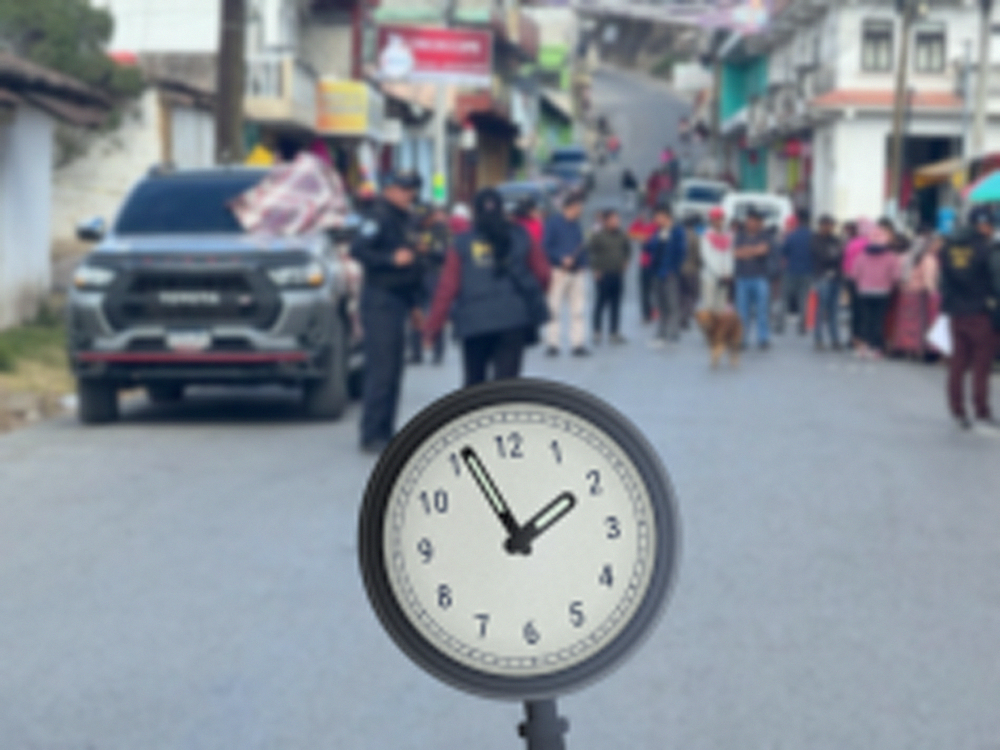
1:56
